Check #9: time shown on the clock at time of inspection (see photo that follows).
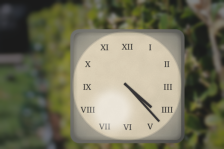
4:23
